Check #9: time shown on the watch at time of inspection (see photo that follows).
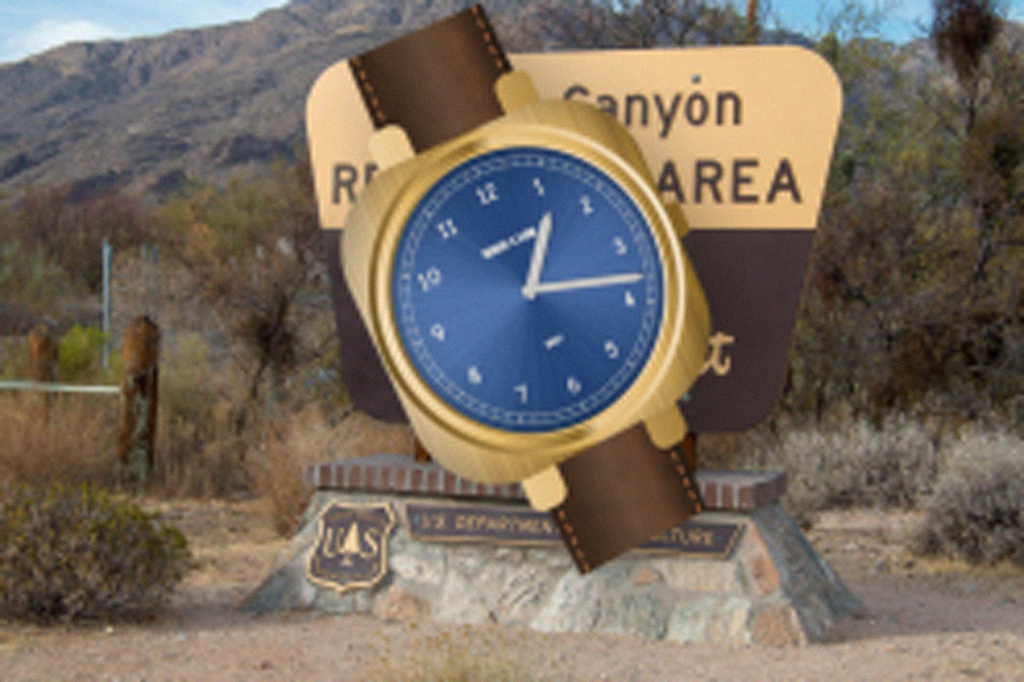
1:18
